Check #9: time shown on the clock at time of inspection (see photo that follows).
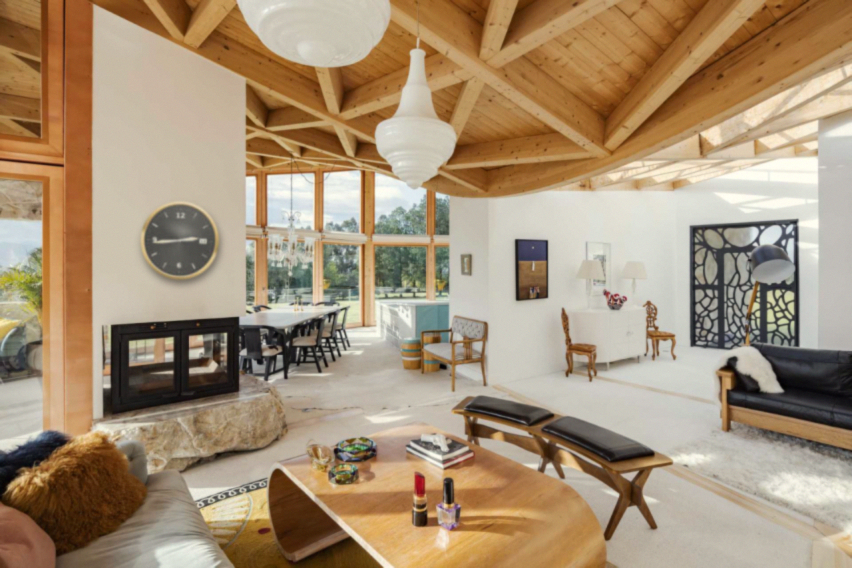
2:44
